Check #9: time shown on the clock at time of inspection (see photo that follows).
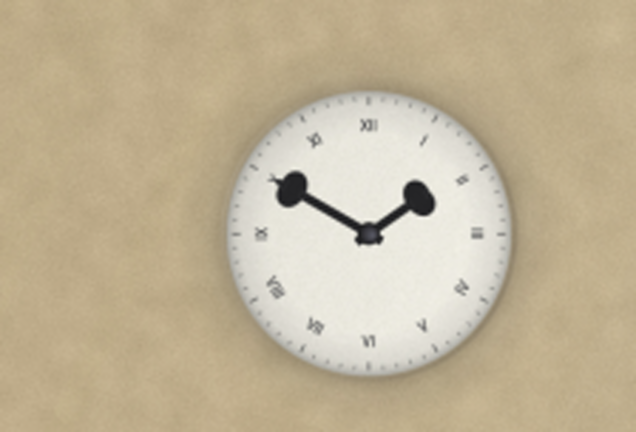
1:50
